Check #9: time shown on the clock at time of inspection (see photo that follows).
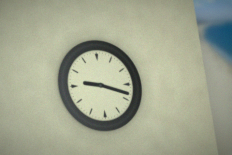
9:18
